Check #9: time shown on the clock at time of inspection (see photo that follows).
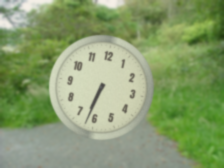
6:32
